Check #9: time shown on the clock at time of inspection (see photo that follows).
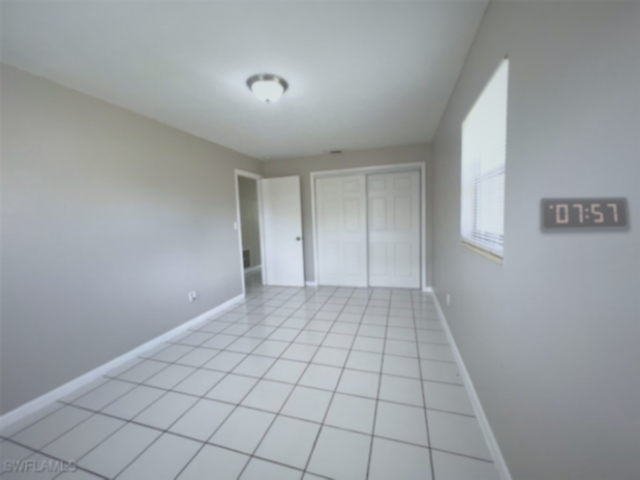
7:57
